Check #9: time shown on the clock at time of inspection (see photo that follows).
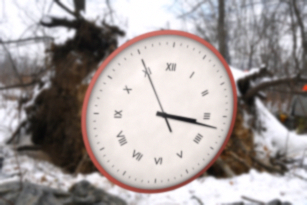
3:16:55
